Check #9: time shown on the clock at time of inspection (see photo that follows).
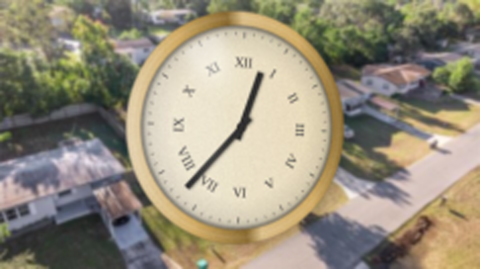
12:37
